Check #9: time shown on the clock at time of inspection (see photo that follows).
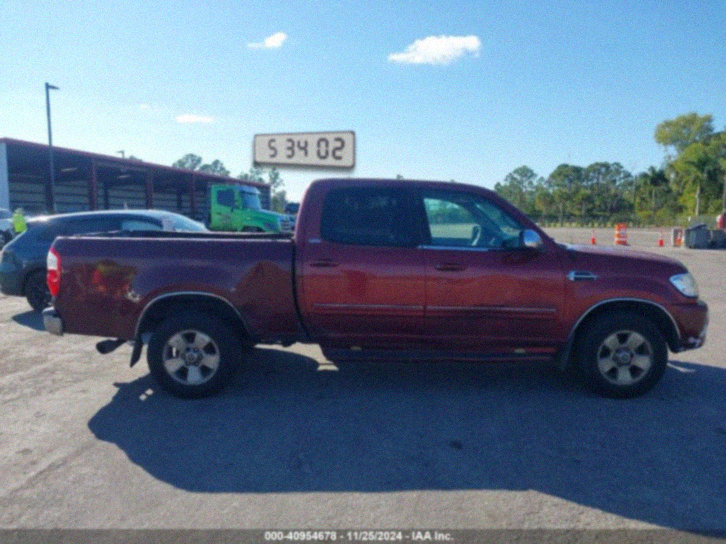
5:34:02
